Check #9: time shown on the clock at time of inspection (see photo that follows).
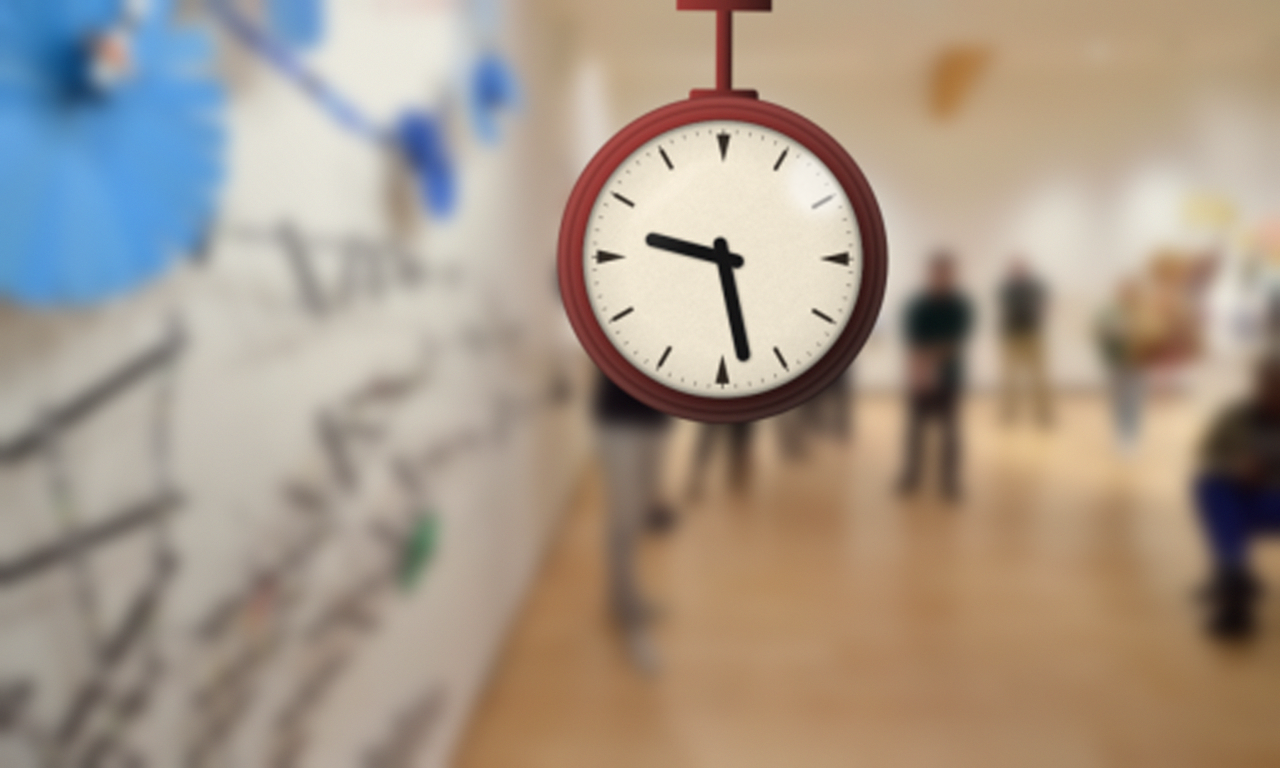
9:28
